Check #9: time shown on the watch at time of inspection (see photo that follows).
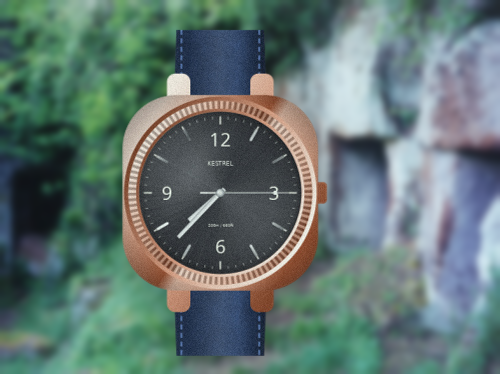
7:37:15
